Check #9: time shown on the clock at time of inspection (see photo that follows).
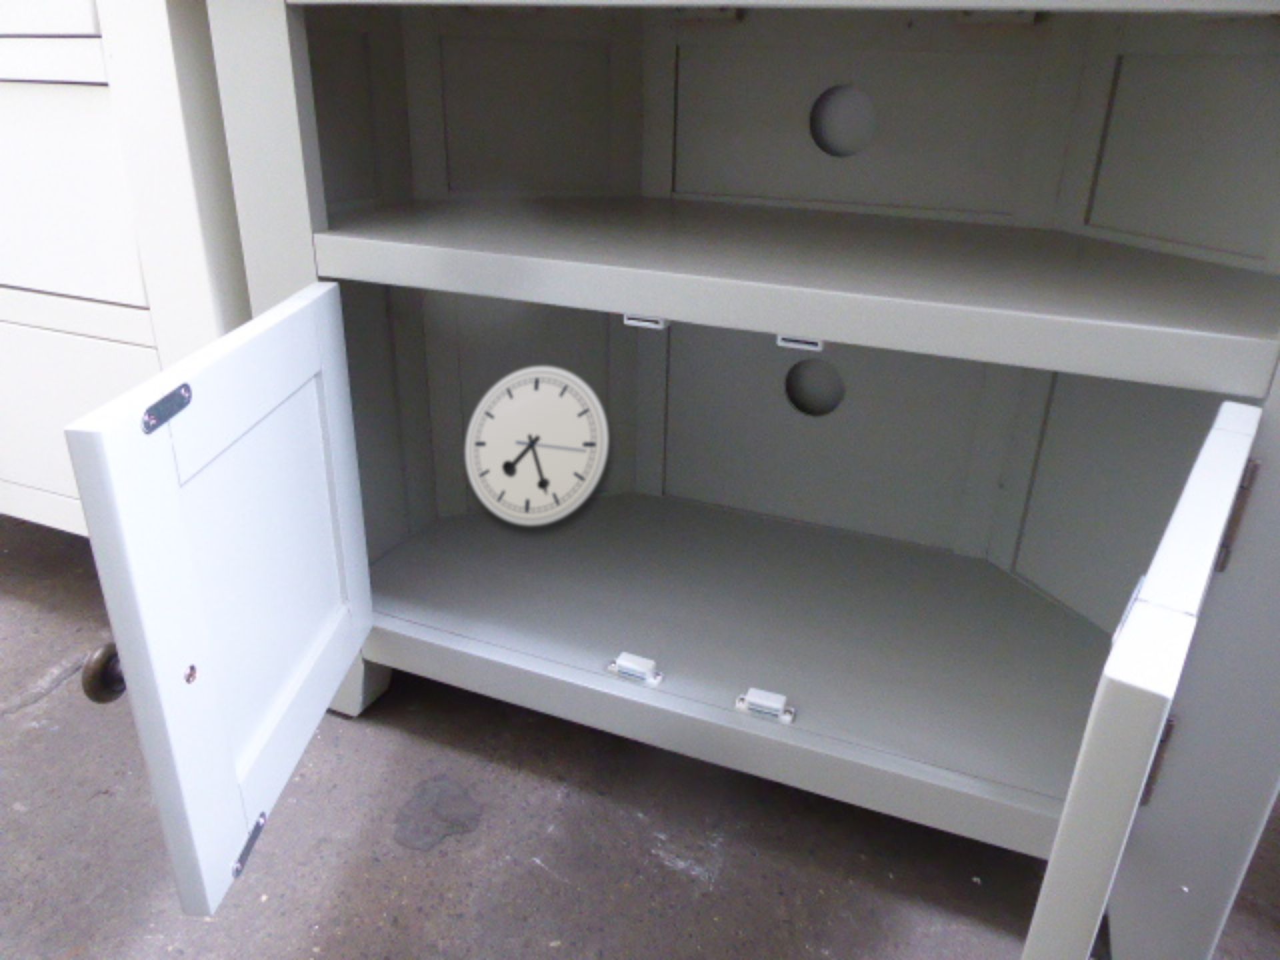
7:26:16
